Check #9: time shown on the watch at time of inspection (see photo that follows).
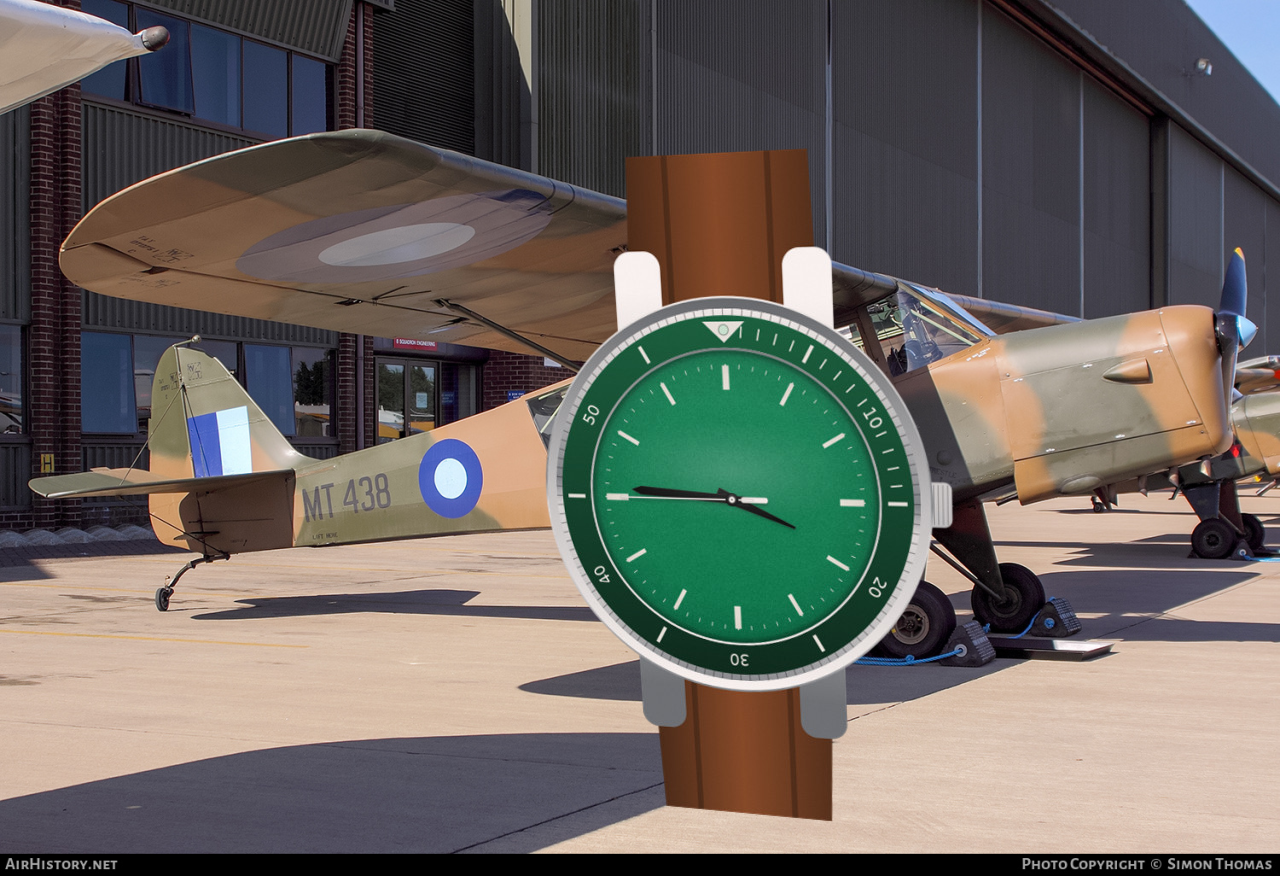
3:45:45
